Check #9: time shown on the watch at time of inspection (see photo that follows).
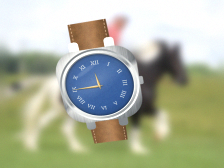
11:45
